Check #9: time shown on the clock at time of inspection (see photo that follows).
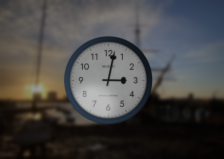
3:02
